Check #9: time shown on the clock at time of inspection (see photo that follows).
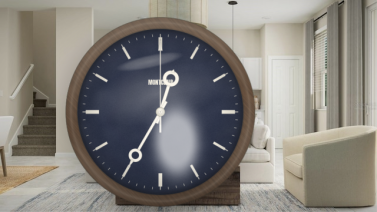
12:35:00
